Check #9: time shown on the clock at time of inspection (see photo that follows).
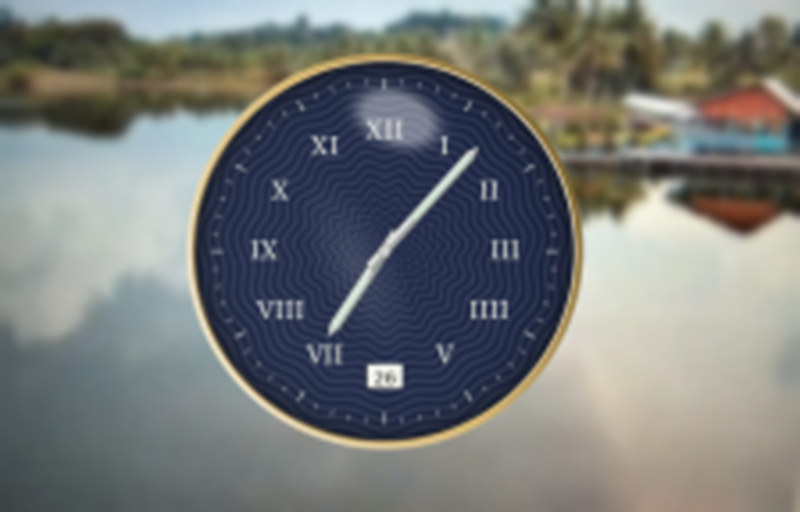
7:07
